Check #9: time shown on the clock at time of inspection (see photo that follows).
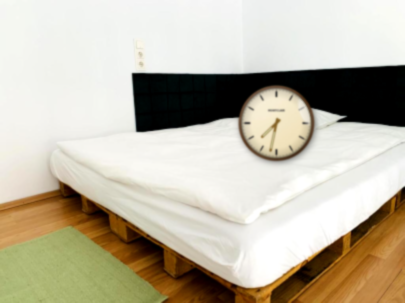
7:32
